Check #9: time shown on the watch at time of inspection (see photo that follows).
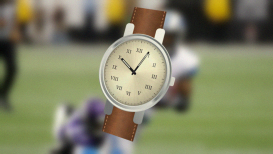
10:04
